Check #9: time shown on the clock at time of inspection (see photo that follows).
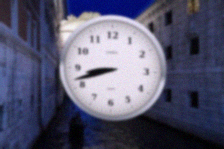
8:42
